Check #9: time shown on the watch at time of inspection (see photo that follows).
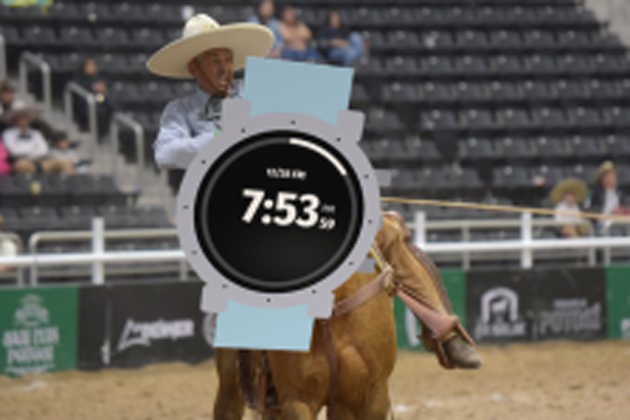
7:53
